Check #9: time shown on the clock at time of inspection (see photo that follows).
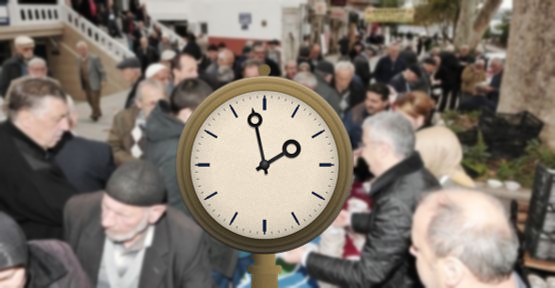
1:58
